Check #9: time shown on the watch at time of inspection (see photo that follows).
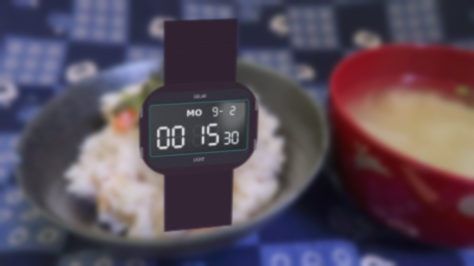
0:15:30
